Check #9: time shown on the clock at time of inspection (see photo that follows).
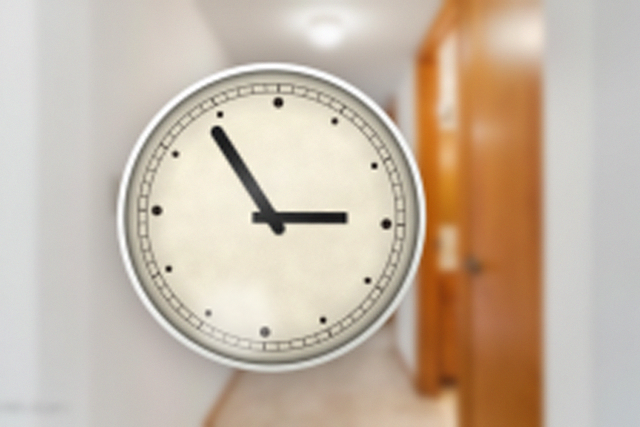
2:54
